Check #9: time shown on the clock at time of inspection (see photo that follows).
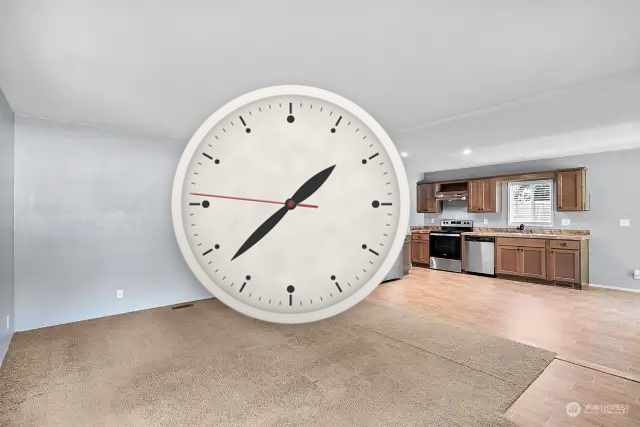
1:37:46
